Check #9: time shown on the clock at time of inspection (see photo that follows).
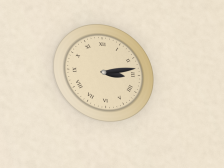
3:13
